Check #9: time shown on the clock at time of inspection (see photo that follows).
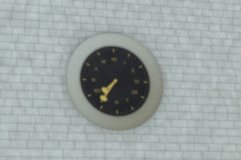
7:36
